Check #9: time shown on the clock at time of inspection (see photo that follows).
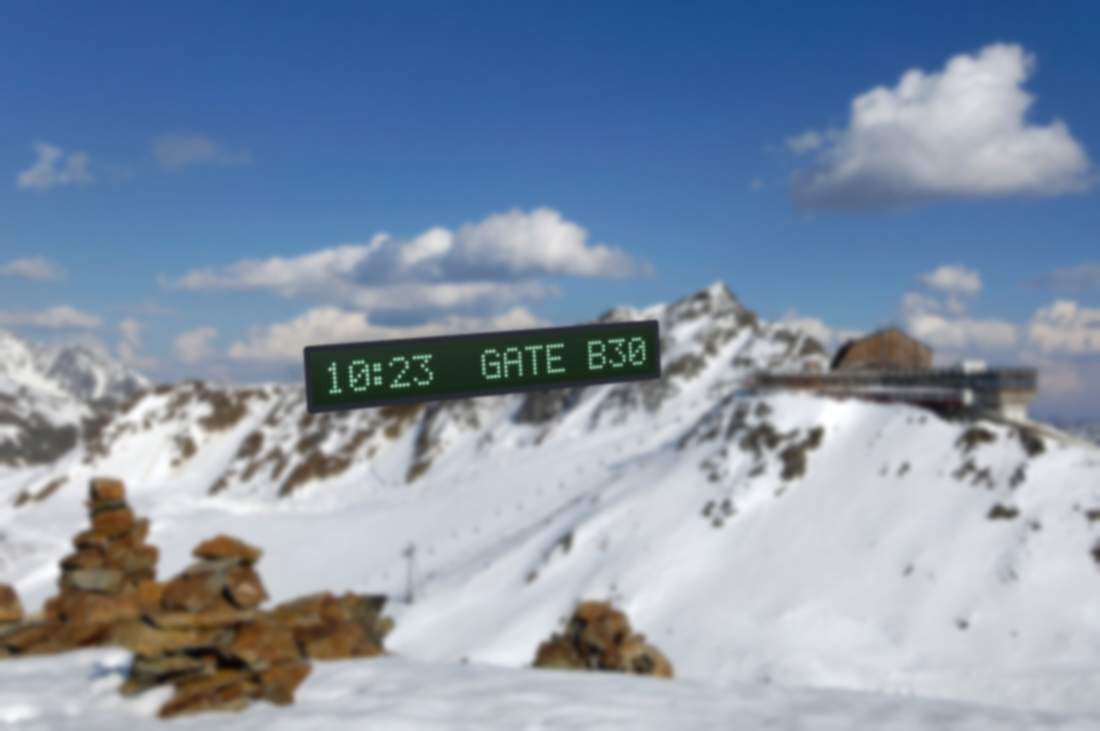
10:23
